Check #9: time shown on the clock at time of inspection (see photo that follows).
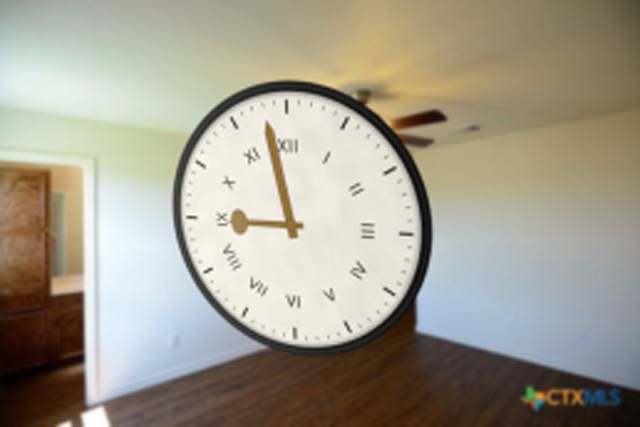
8:58
